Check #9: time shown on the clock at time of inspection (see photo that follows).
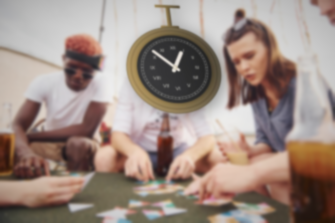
12:52
